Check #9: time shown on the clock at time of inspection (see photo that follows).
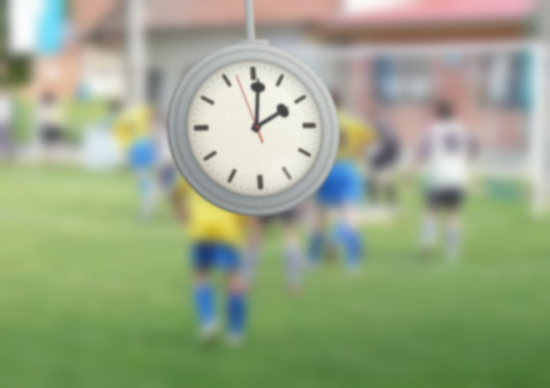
2:00:57
